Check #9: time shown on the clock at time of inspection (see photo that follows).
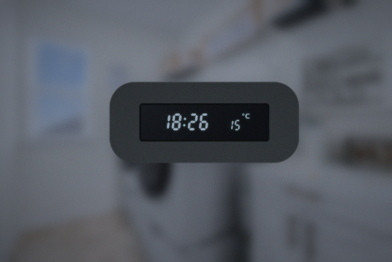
18:26
